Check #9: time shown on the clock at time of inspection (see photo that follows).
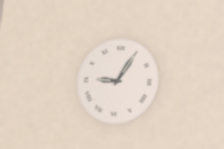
9:05
